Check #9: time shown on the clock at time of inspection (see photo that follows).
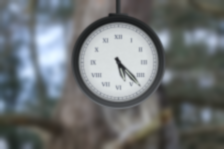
5:23
